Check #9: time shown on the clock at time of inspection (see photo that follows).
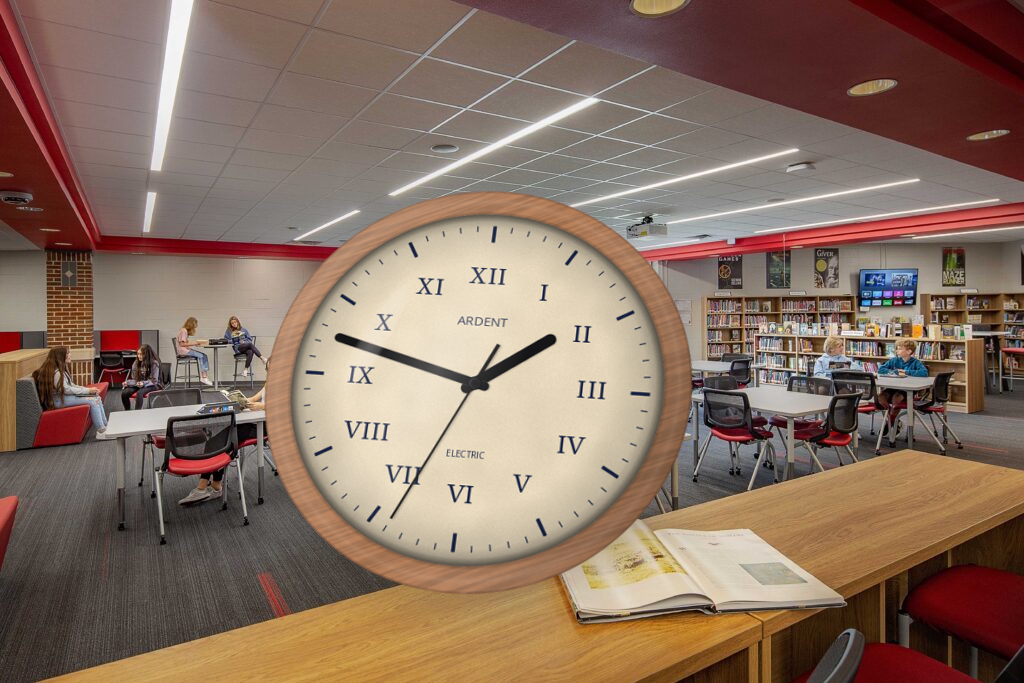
1:47:34
